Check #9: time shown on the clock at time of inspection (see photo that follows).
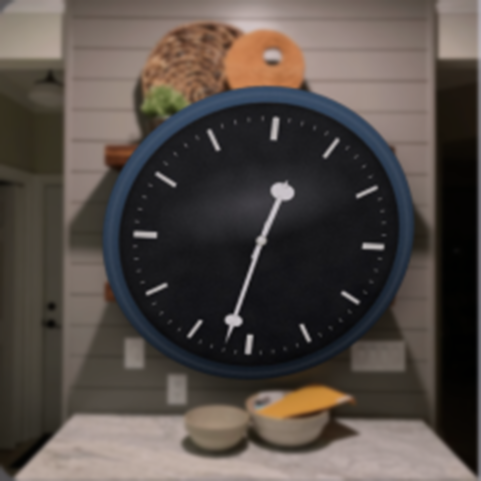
12:32
